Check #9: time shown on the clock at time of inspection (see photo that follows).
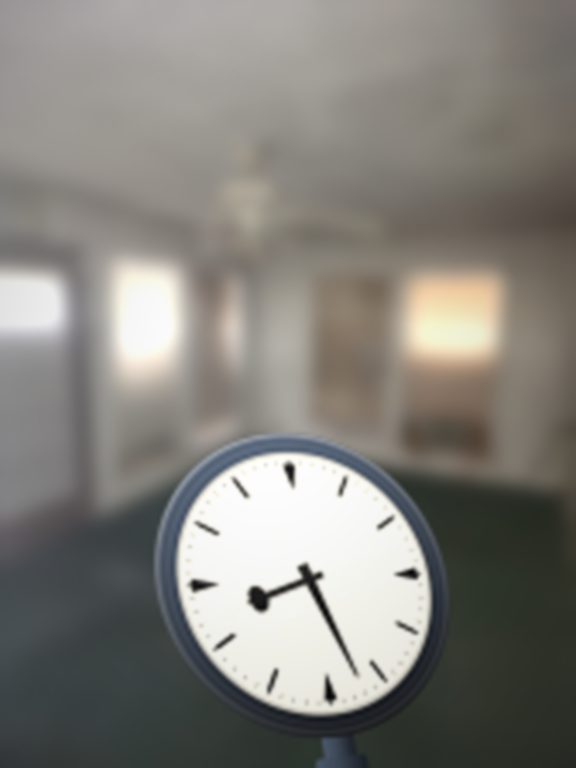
8:27
